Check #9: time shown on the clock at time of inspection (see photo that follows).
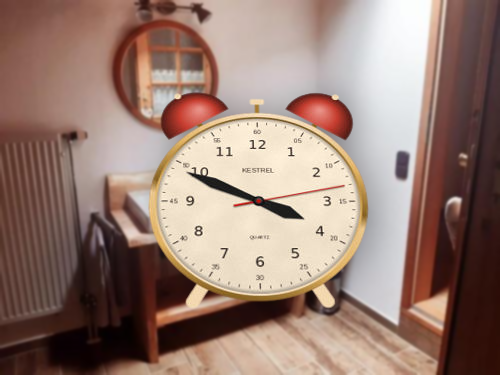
3:49:13
